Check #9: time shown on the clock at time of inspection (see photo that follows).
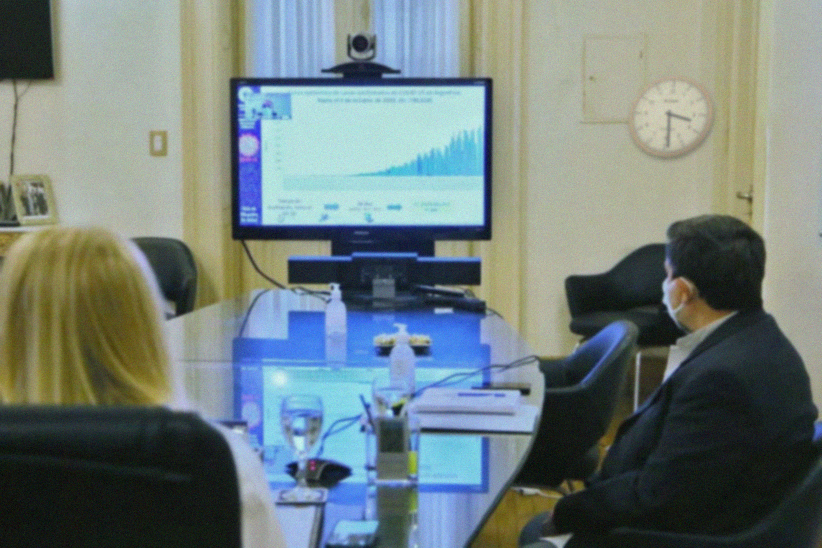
3:29
